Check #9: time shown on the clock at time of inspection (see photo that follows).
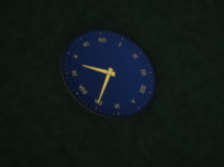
9:35
